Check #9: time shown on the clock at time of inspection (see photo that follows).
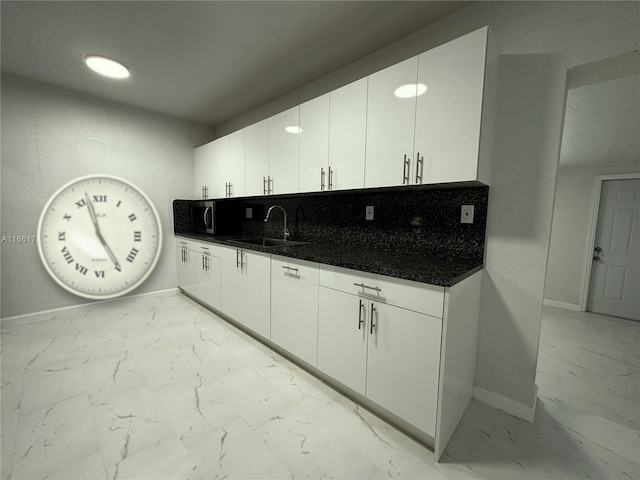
4:57
